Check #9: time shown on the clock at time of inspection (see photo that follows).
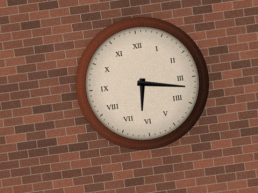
6:17
